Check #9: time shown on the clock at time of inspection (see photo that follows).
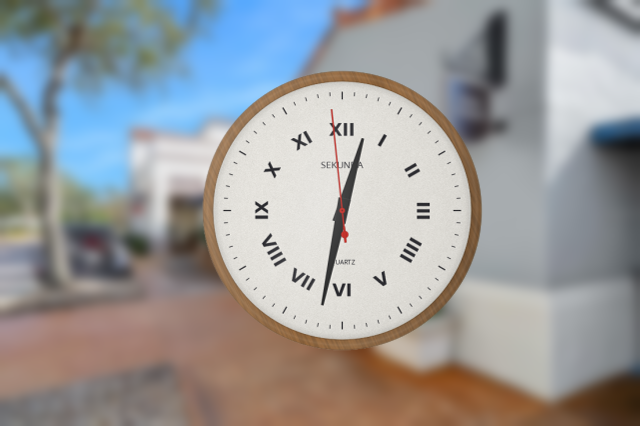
12:31:59
